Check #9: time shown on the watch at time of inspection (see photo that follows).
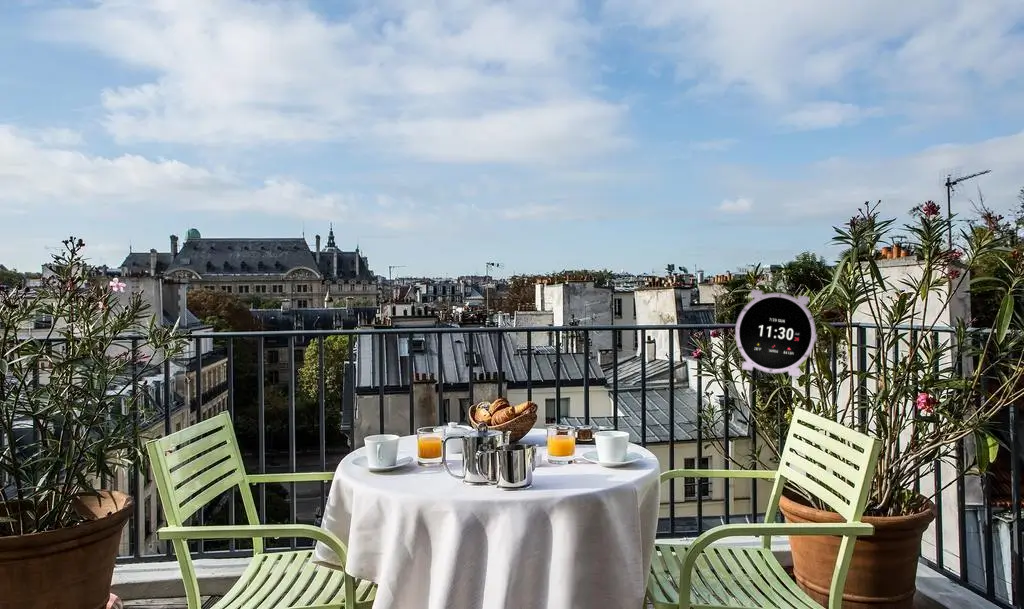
11:30
